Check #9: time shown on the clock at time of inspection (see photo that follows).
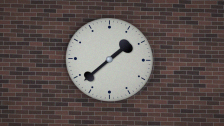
1:38
